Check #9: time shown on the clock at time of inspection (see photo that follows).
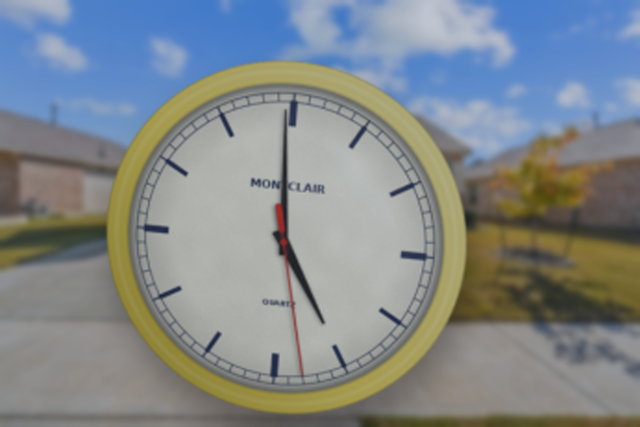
4:59:28
